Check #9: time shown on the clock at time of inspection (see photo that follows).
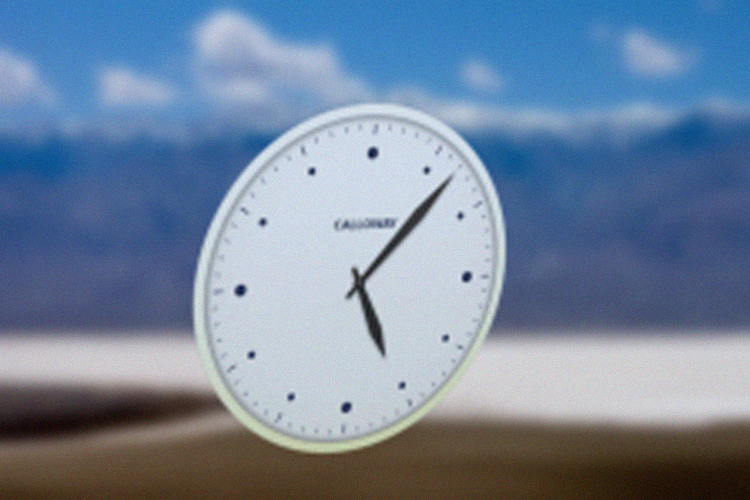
5:07
